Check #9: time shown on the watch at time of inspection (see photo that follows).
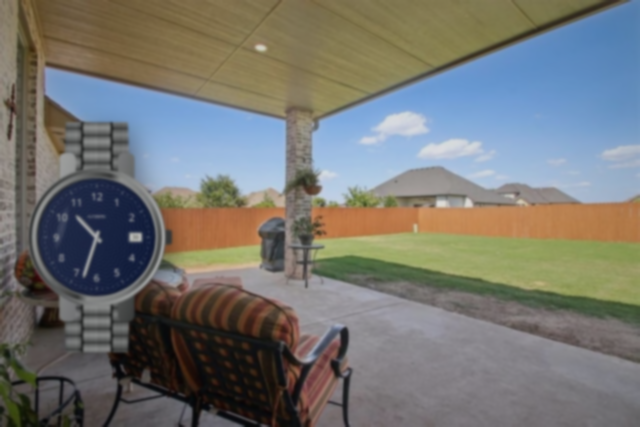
10:33
